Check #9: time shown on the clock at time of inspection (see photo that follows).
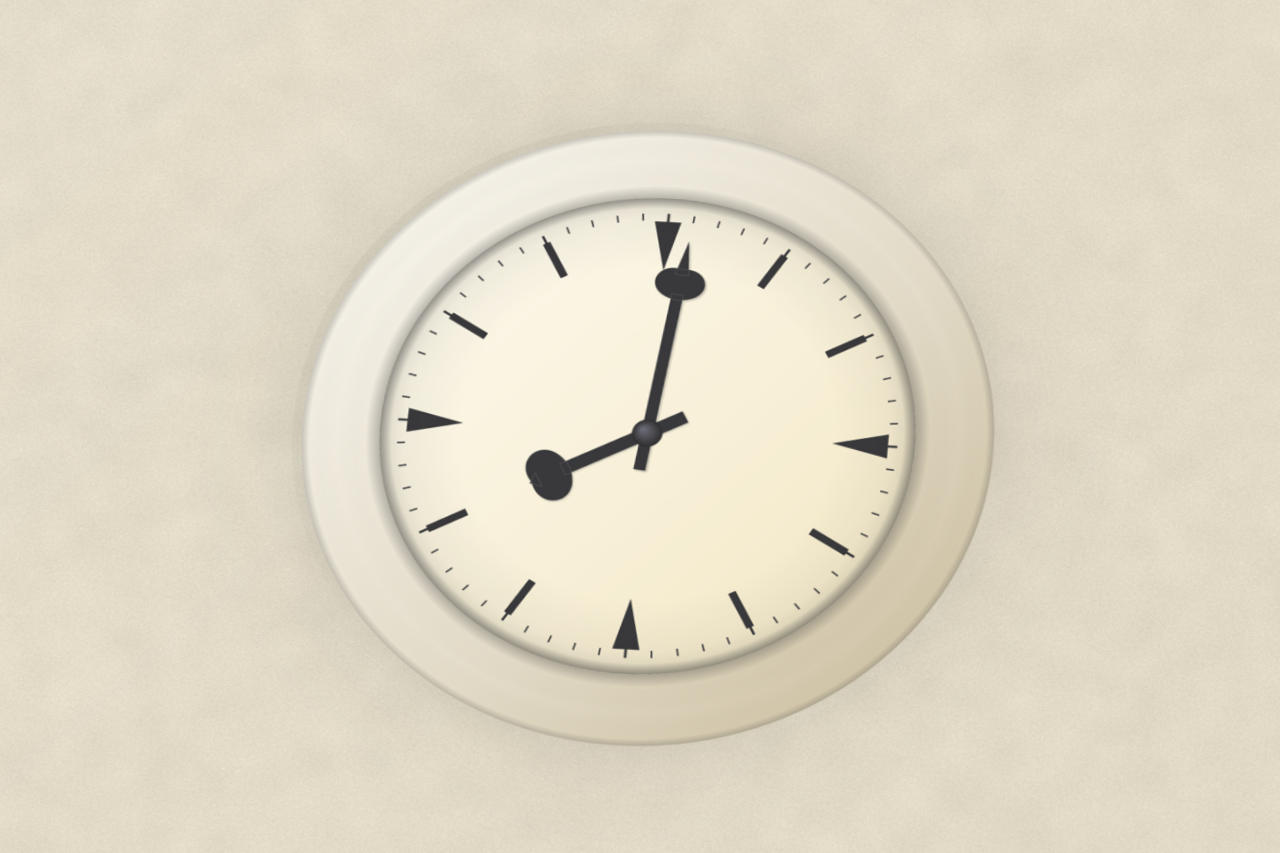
8:01
